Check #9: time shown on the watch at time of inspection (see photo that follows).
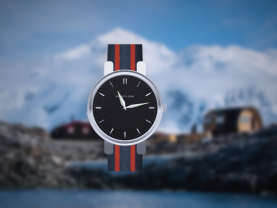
11:13
